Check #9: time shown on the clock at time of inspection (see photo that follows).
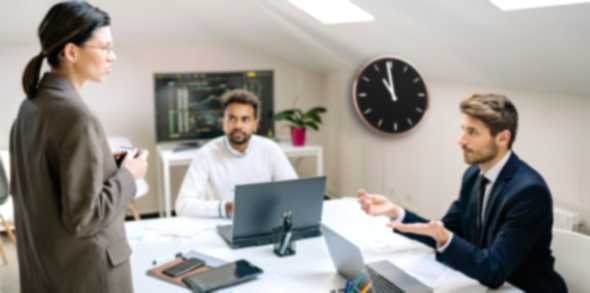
10:59
